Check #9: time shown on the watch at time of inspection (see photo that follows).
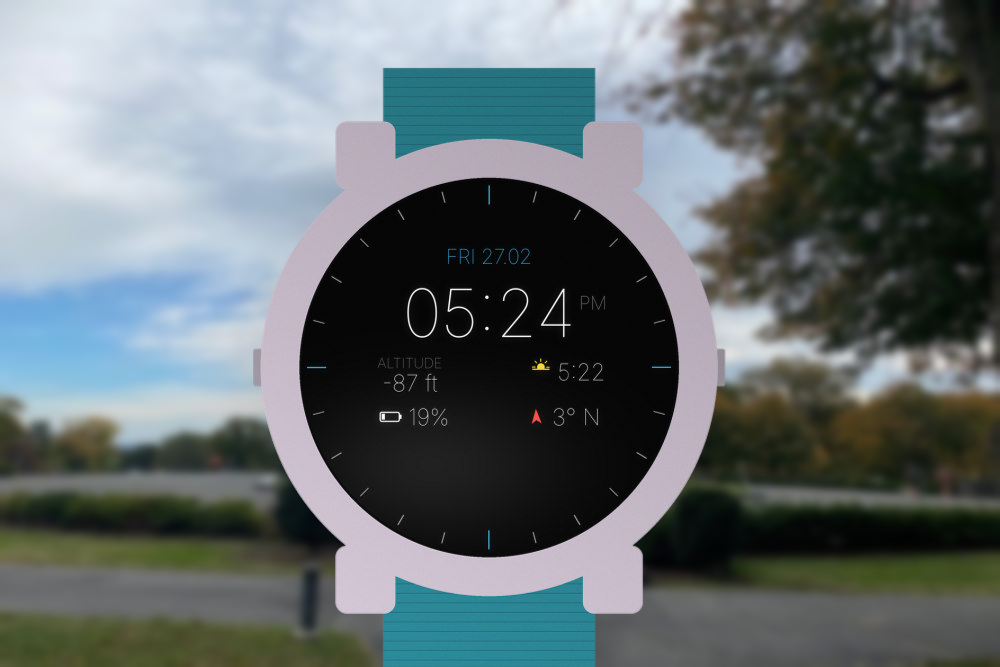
5:24
